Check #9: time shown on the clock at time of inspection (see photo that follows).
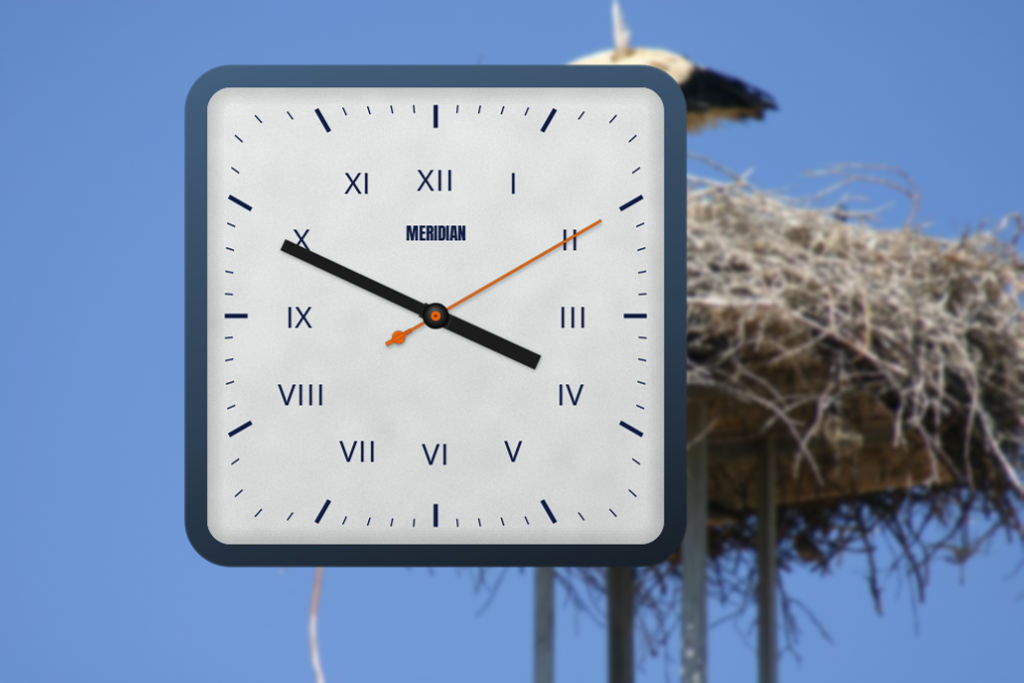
3:49:10
